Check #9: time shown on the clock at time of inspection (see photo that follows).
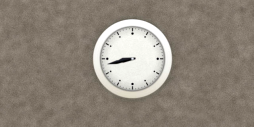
8:43
